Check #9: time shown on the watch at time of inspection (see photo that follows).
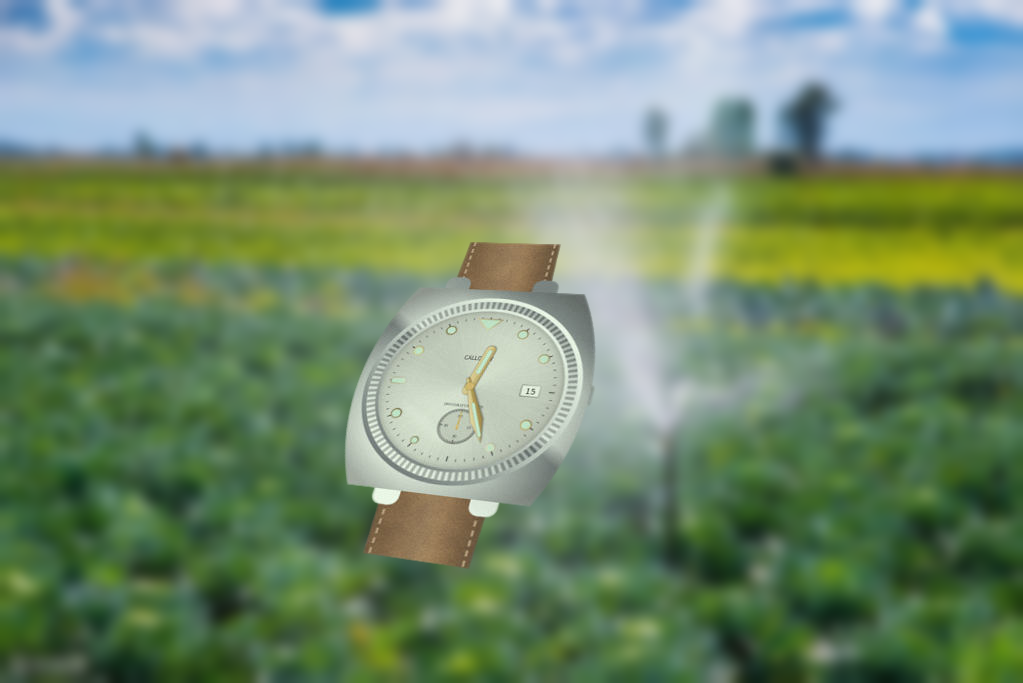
12:26
